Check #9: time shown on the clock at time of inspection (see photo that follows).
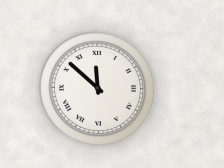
11:52
